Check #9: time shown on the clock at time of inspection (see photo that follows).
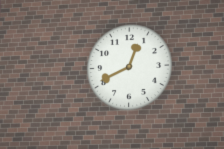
12:41
